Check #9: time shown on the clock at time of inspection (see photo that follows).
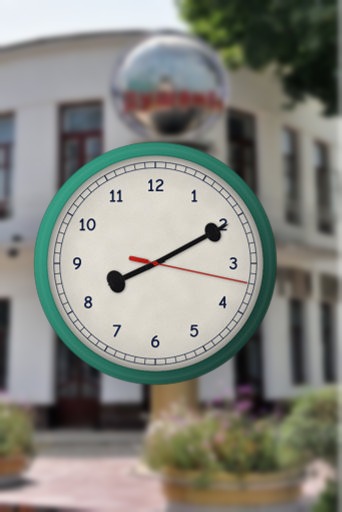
8:10:17
